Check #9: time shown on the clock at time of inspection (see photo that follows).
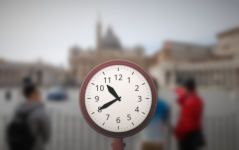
10:40
